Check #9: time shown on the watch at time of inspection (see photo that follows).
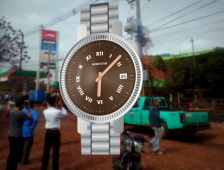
6:08
